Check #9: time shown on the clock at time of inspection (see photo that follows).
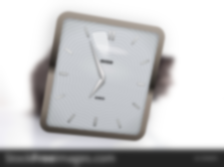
6:55
